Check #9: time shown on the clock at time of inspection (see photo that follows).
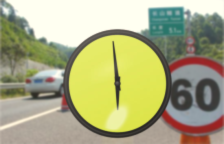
5:59
